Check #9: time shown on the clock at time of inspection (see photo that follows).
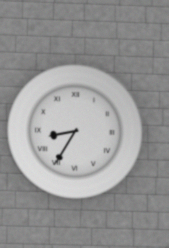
8:35
